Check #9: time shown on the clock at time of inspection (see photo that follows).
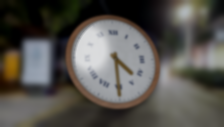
4:30
